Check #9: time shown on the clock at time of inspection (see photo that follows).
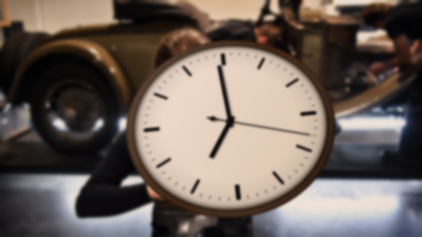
6:59:18
